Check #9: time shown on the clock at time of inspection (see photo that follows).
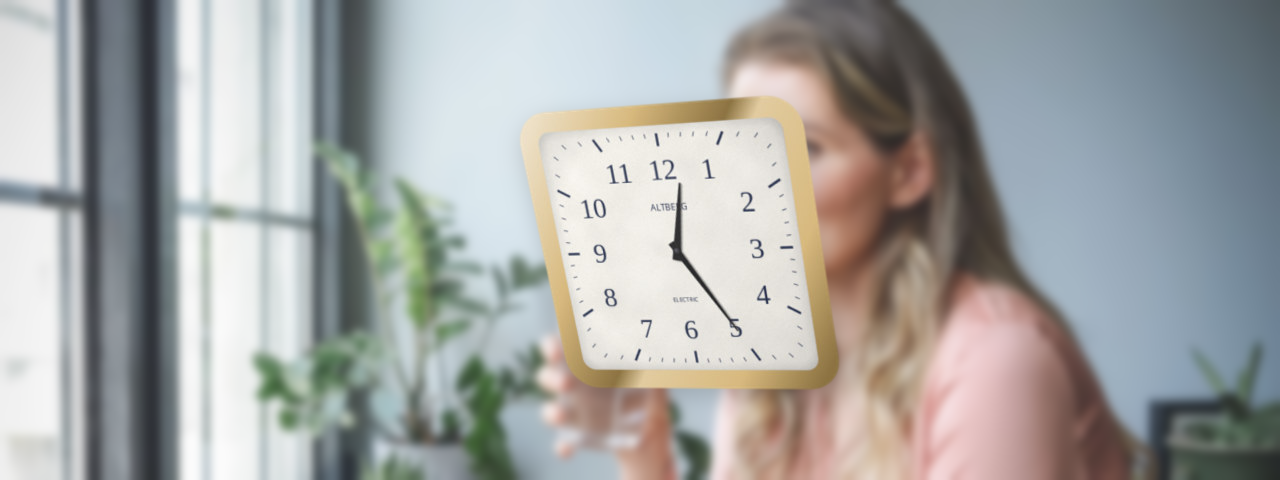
12:25
